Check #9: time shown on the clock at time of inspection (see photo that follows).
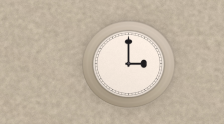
3:00
